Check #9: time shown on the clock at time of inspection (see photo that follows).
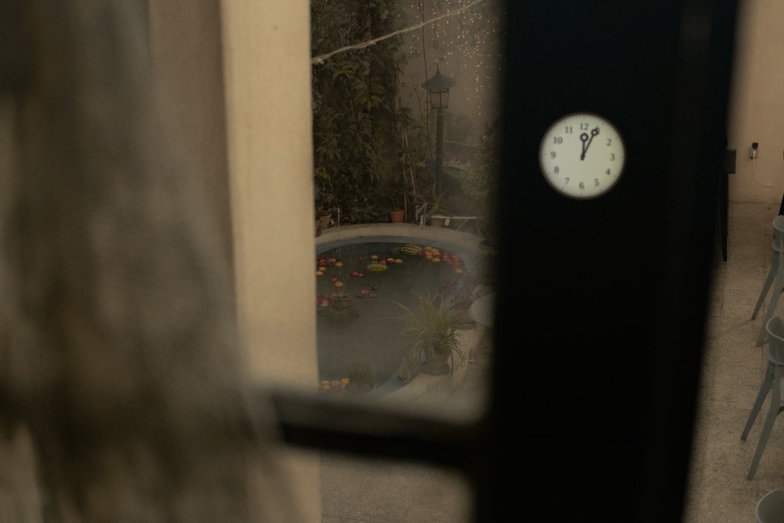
12:04
